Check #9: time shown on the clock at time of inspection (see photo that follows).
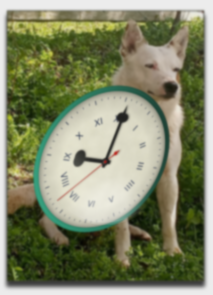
9:00:37
